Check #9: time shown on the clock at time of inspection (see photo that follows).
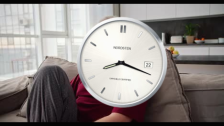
8:18
